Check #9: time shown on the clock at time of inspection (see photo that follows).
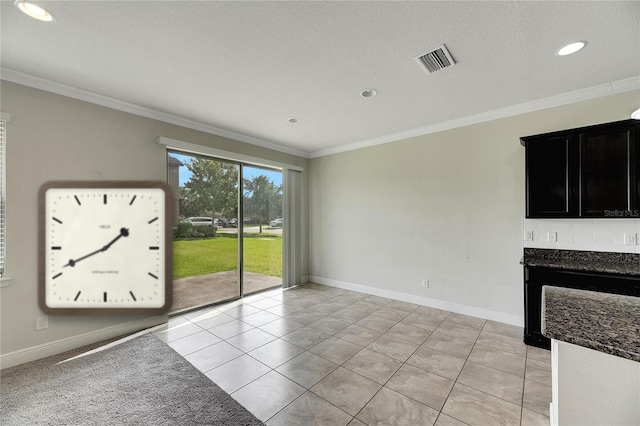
1:41
